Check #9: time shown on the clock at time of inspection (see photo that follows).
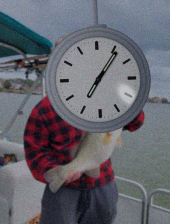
7:06
